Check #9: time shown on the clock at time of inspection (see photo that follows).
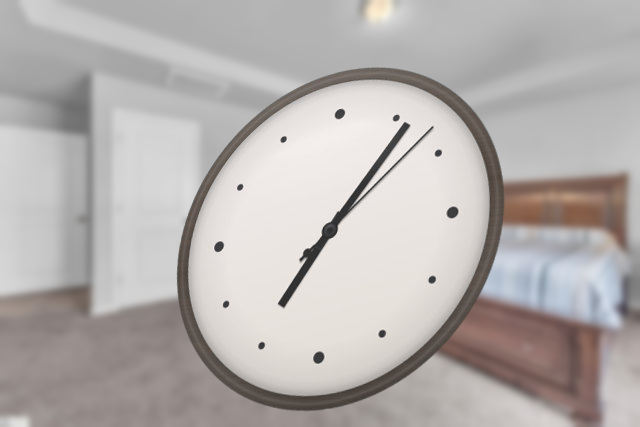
7:06:08
